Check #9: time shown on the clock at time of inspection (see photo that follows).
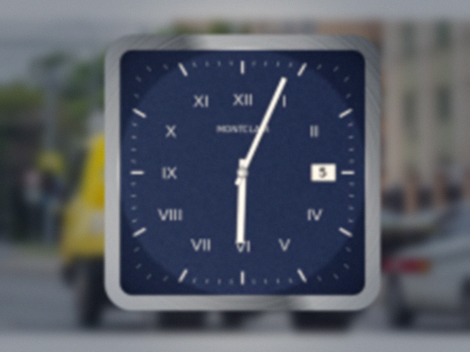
6:04
